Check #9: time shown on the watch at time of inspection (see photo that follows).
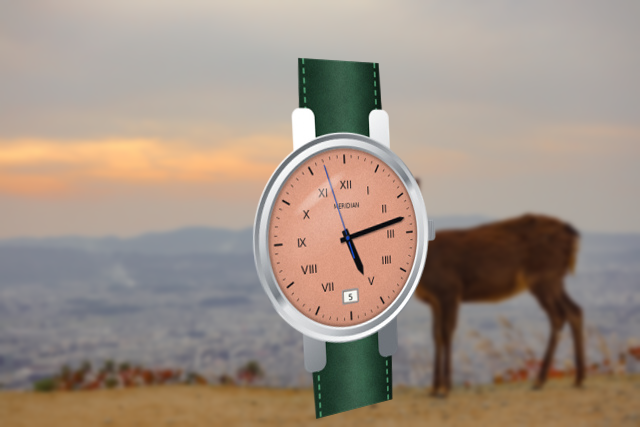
5:12:57
